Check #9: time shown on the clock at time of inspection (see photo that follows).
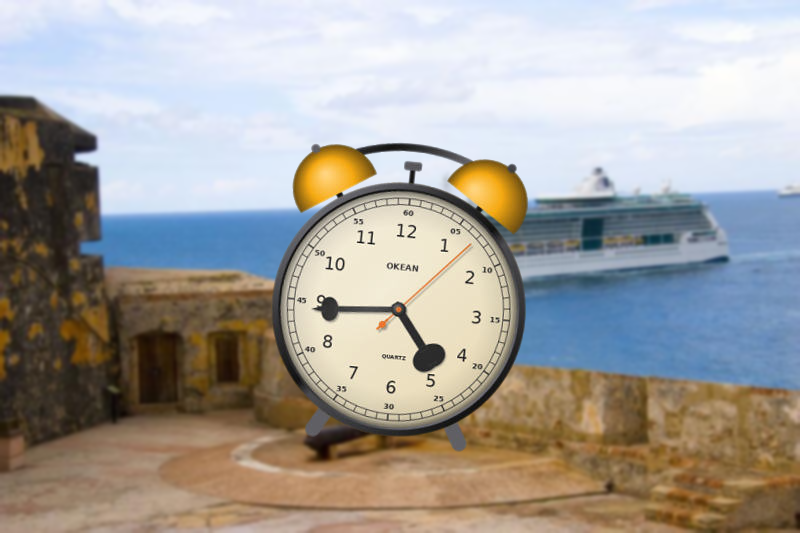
4:44:07
